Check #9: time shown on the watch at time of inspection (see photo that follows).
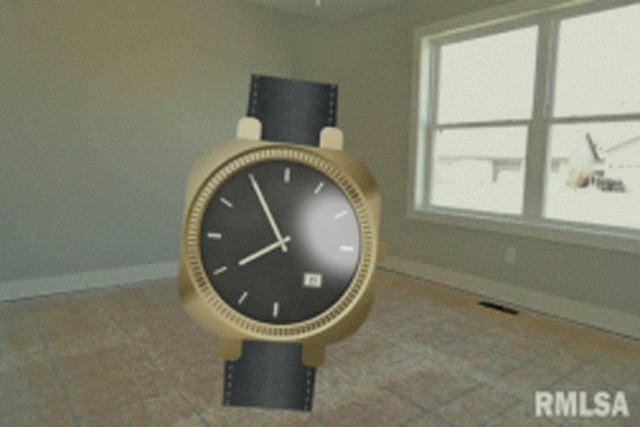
7:55
